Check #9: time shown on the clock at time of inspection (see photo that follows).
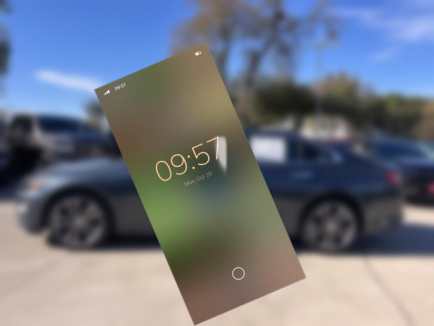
9:57
